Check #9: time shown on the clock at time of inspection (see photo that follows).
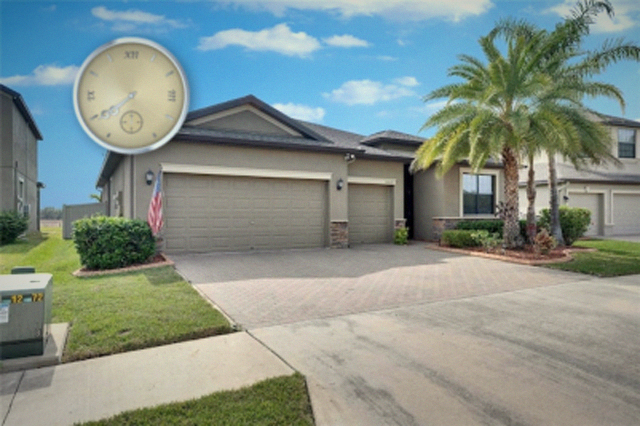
7:39
